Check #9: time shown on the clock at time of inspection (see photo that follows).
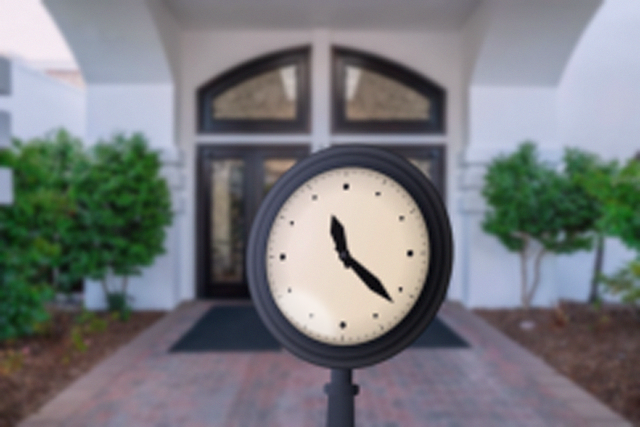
11:22
